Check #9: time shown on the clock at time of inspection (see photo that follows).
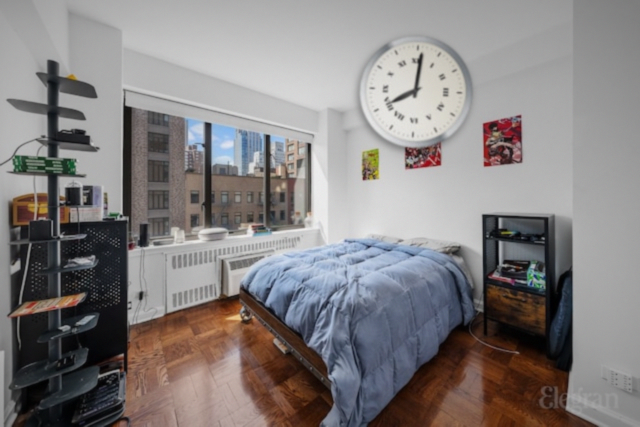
8:01
